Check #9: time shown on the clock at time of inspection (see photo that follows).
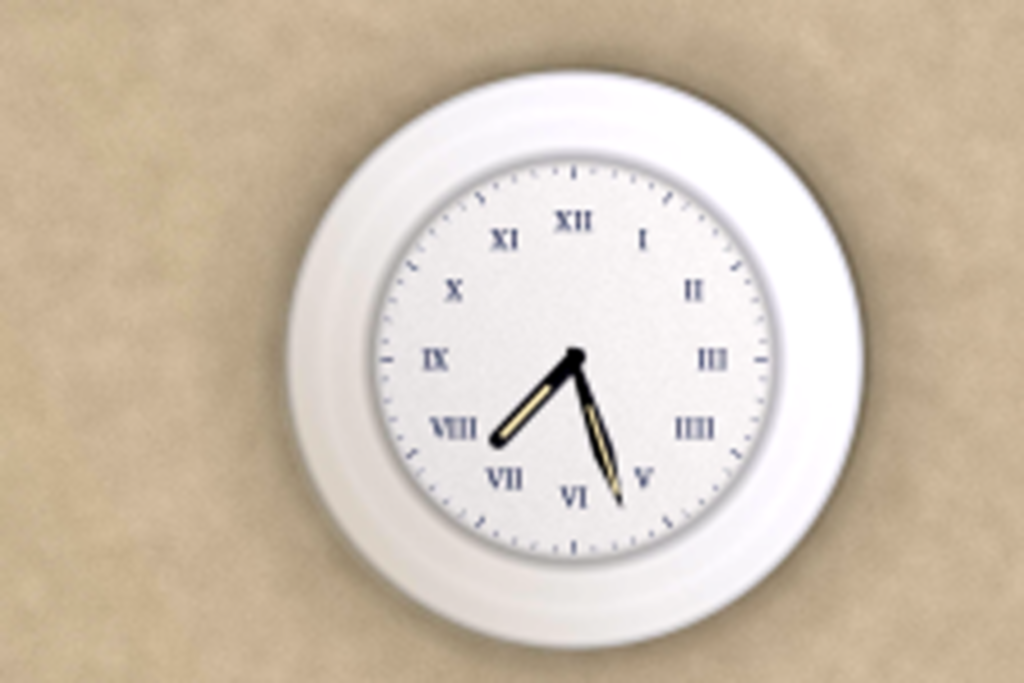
7:27
